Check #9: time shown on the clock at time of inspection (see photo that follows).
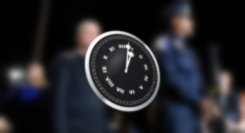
1:03
